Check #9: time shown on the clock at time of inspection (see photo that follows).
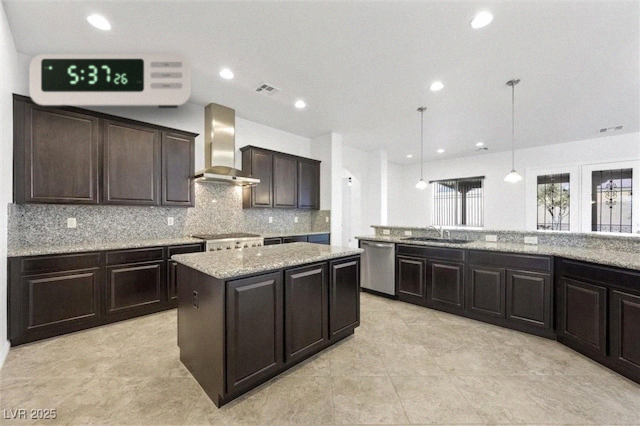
5:37:26
